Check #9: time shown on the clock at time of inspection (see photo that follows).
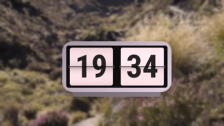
19:34
